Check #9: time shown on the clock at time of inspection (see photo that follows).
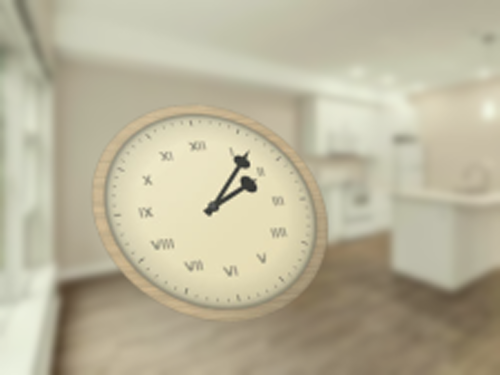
2:07
